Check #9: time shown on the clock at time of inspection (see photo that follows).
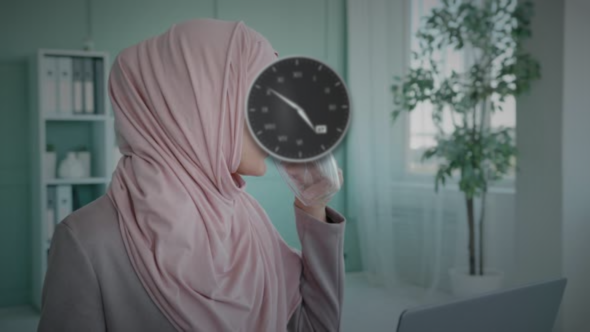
4:51
